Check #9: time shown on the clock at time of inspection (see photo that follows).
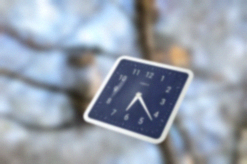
6:22
